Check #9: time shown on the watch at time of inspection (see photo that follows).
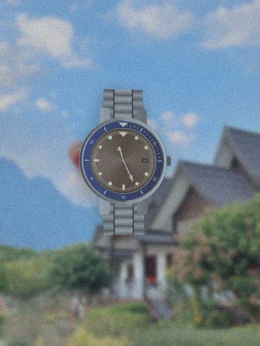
11:26
